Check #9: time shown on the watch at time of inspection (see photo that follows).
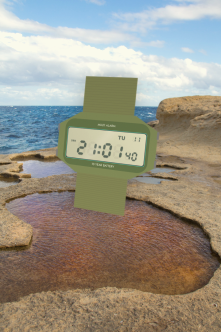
21:01:40
